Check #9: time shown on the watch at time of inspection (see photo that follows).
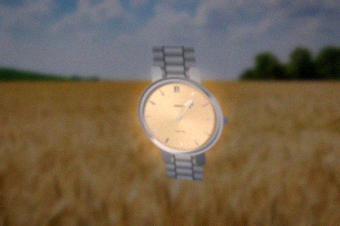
1:06
